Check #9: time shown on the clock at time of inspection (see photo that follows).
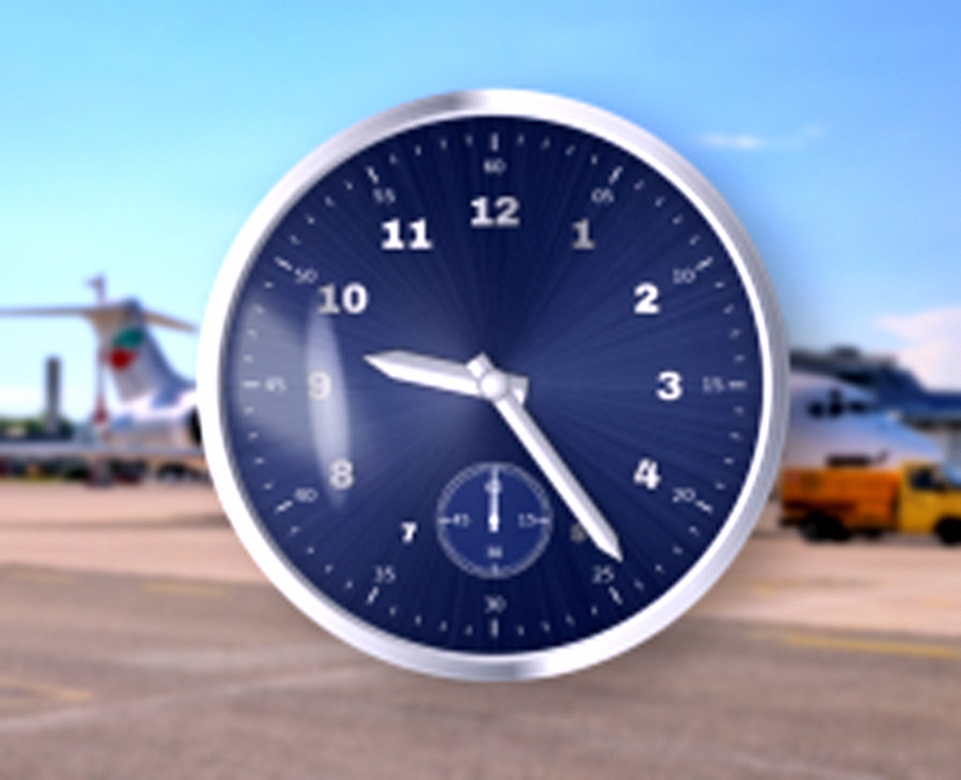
9:24
